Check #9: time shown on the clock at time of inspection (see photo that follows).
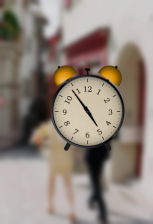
4:54
